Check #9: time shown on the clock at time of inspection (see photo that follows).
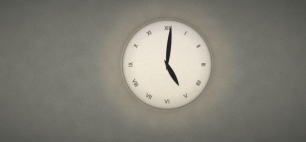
5:01
